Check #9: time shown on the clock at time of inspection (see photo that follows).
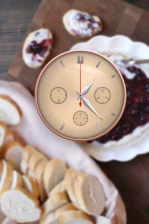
1:23
